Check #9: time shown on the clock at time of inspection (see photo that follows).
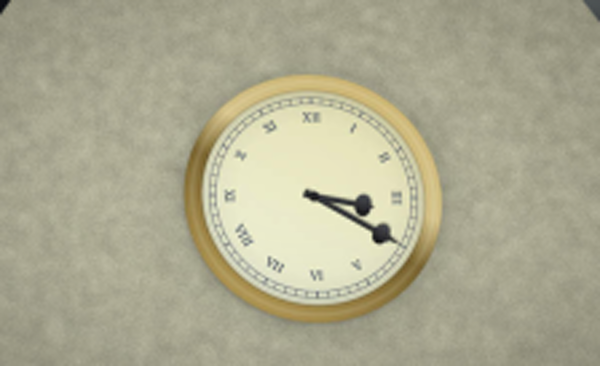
3:20
